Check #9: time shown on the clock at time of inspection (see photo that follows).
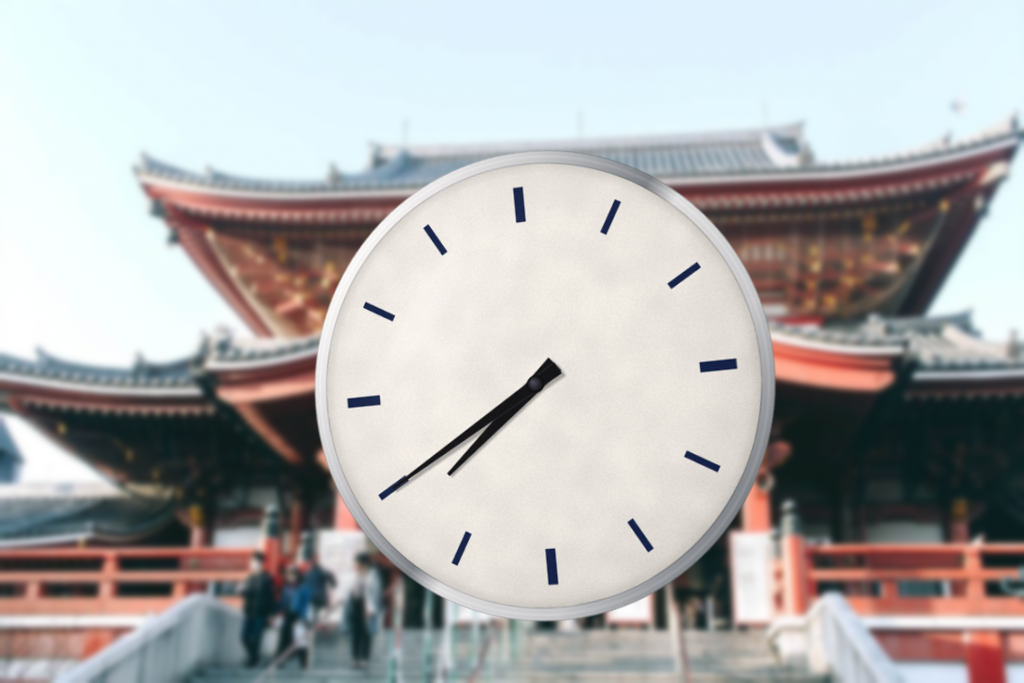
7:40
